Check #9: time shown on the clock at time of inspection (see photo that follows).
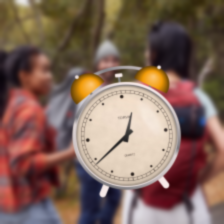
12:39
